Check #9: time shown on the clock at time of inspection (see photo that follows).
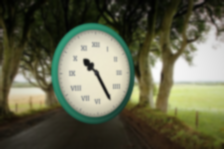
10:25
